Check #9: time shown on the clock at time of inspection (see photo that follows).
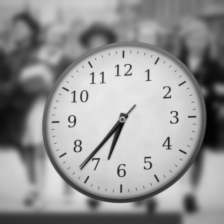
6:36:37
